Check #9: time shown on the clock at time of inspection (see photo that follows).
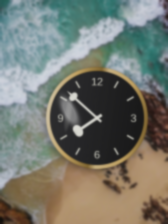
7:52
